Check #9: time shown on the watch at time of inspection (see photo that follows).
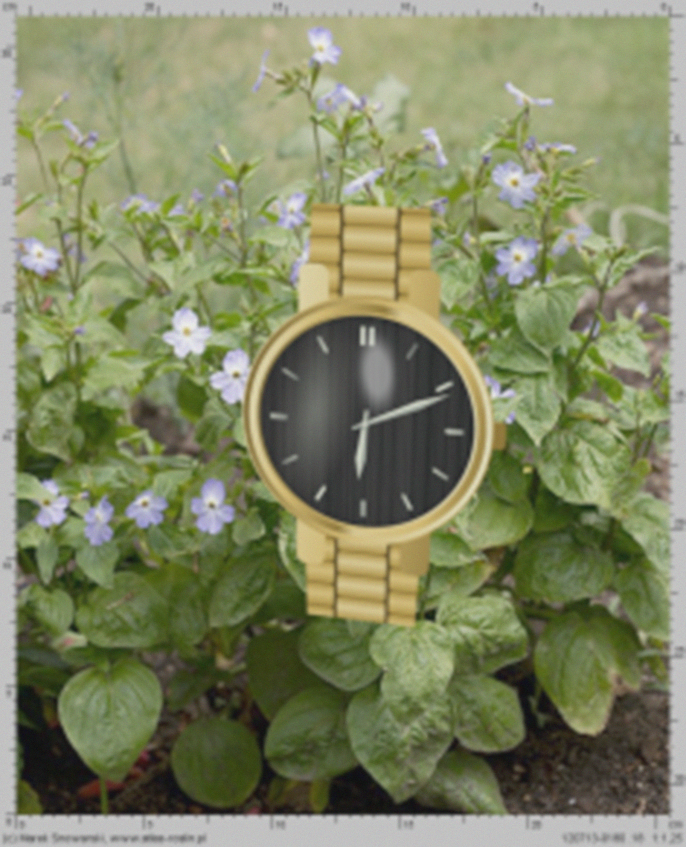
6:11
